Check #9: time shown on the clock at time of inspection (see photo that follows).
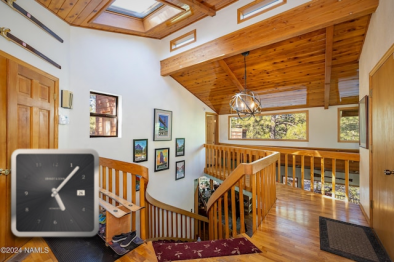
5:07
